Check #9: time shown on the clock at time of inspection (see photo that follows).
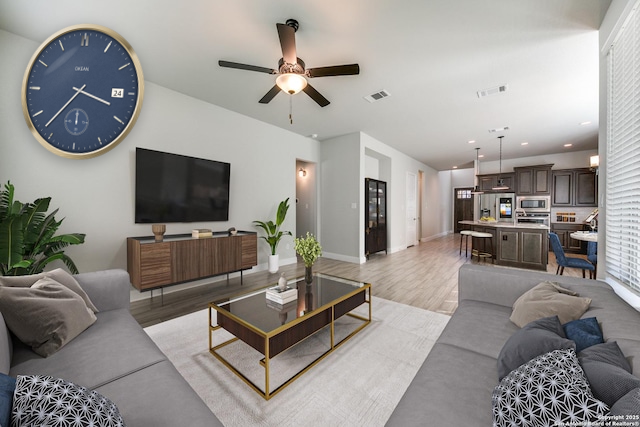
3:37
